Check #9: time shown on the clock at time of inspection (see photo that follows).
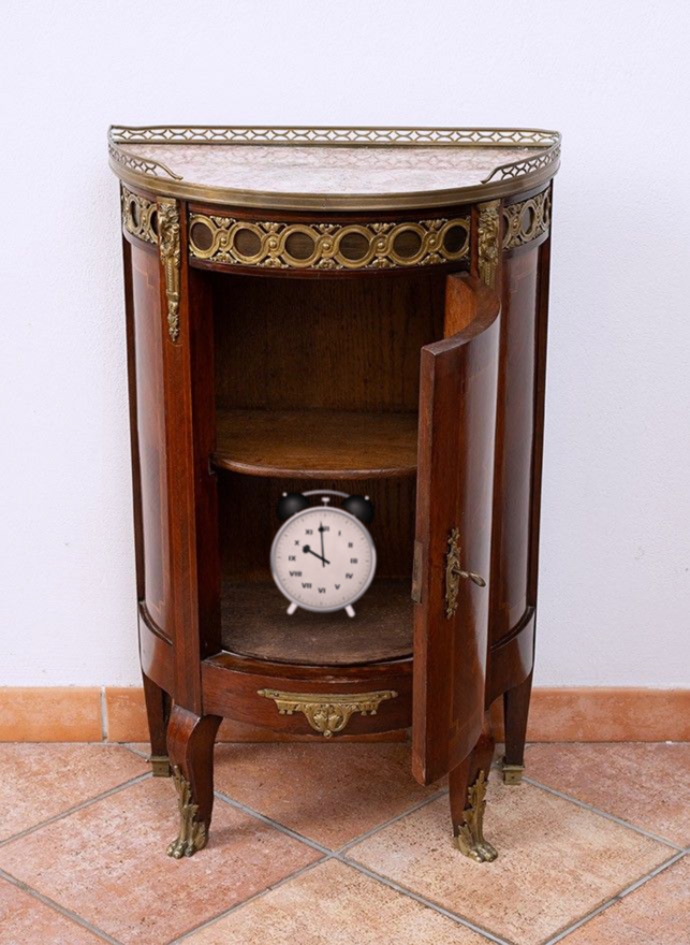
9:59
